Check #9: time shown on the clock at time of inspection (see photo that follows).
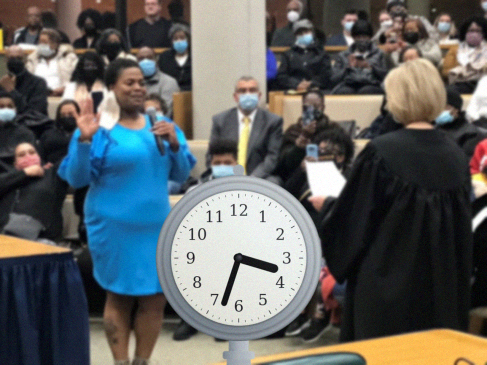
3:33
